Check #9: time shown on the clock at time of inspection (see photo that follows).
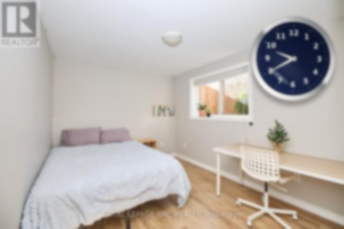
9:40
